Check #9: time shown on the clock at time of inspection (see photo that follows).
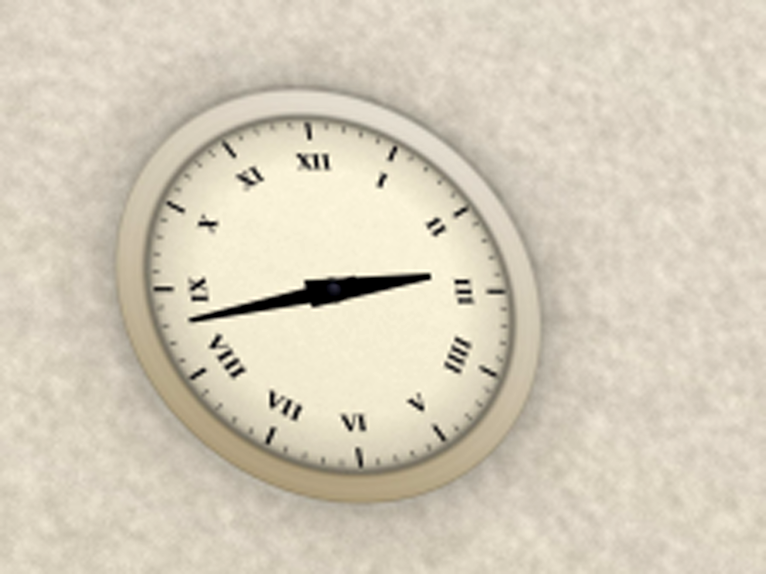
2:43
